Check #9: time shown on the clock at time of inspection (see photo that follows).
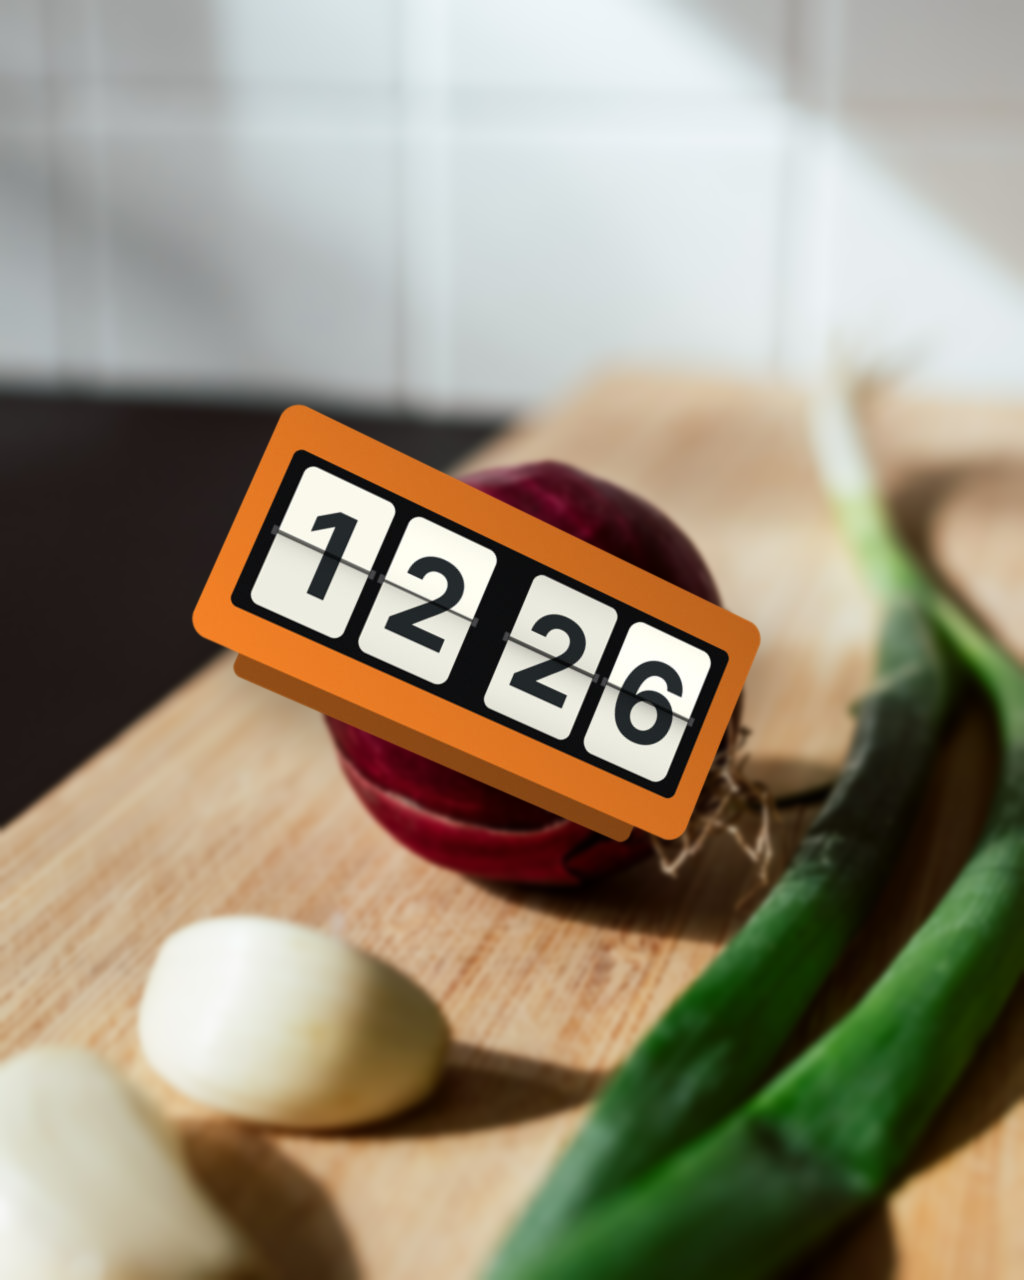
12:26
